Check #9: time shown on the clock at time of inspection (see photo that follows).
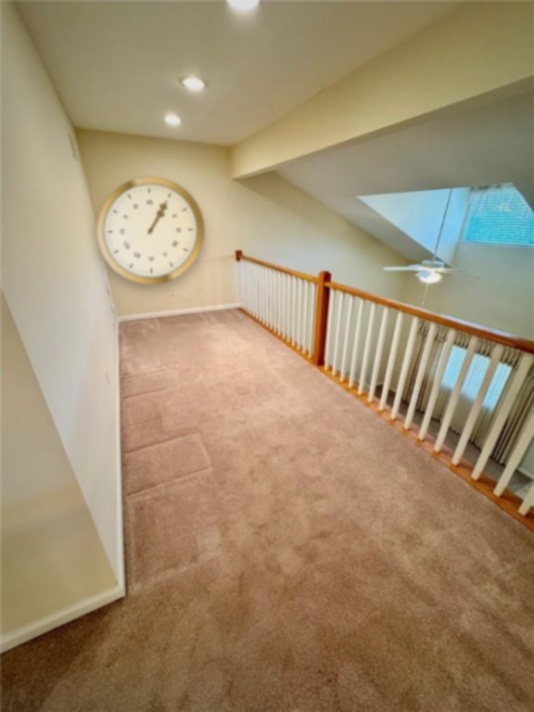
1:05
